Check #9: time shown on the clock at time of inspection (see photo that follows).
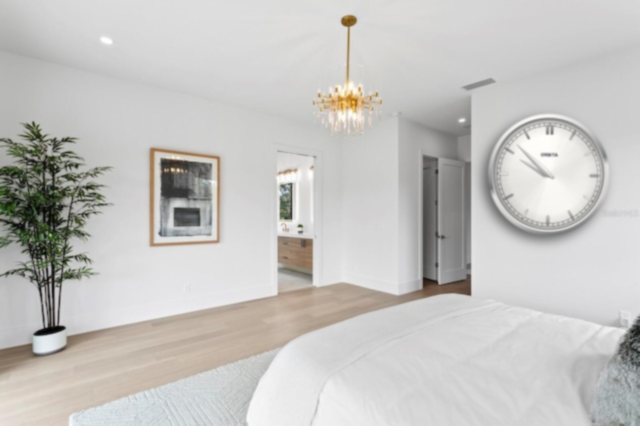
9:52
